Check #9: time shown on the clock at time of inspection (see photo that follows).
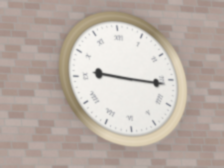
9:16
